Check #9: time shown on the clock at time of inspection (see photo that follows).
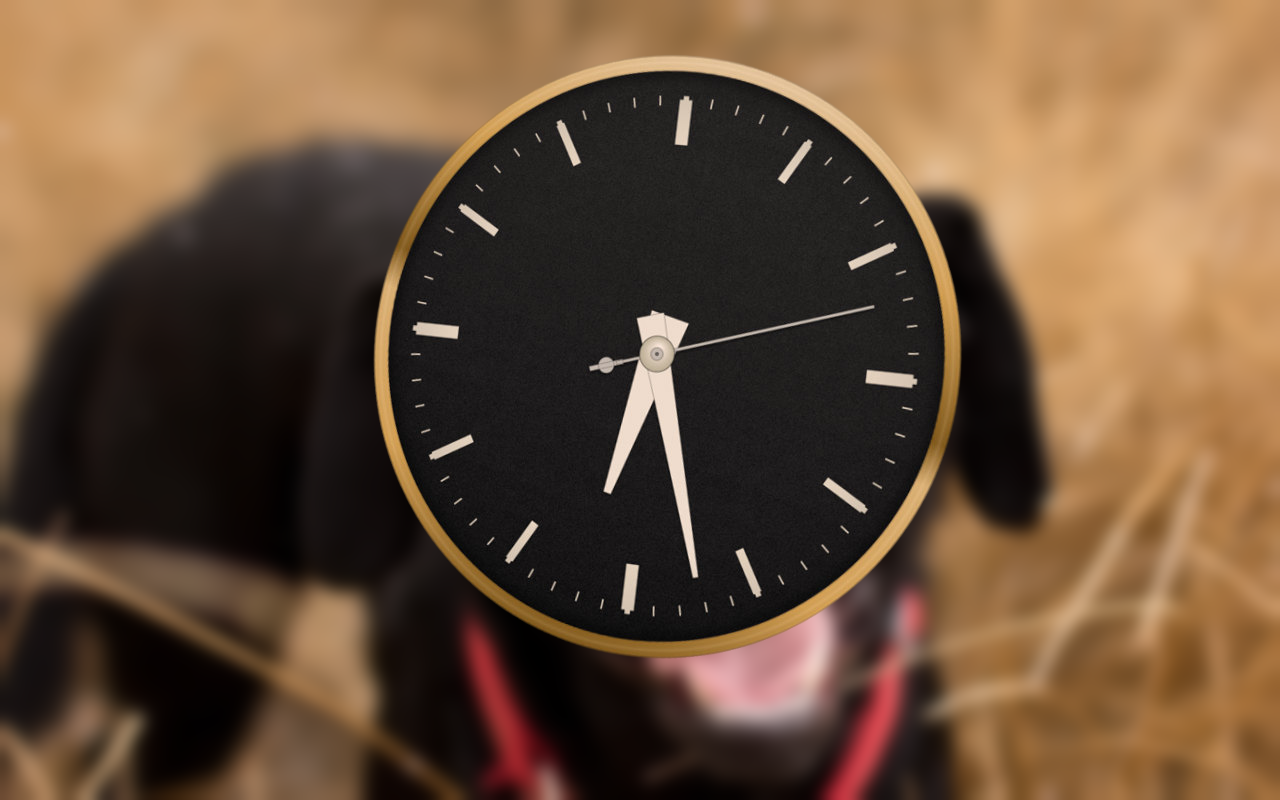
6:27:12
